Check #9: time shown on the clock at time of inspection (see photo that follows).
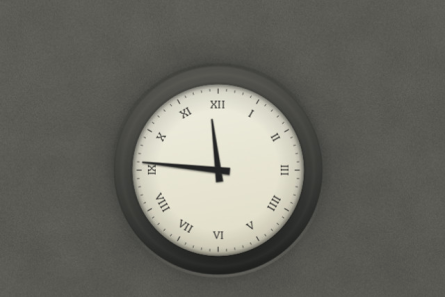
11:46
